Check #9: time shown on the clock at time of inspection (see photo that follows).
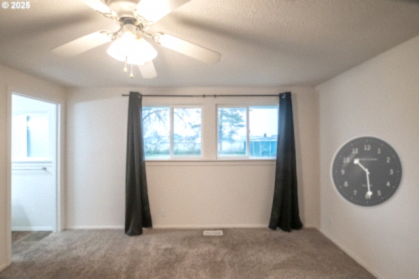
10:29
